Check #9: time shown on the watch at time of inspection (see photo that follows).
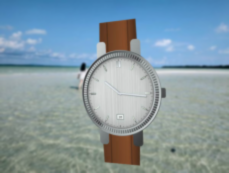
10:16
